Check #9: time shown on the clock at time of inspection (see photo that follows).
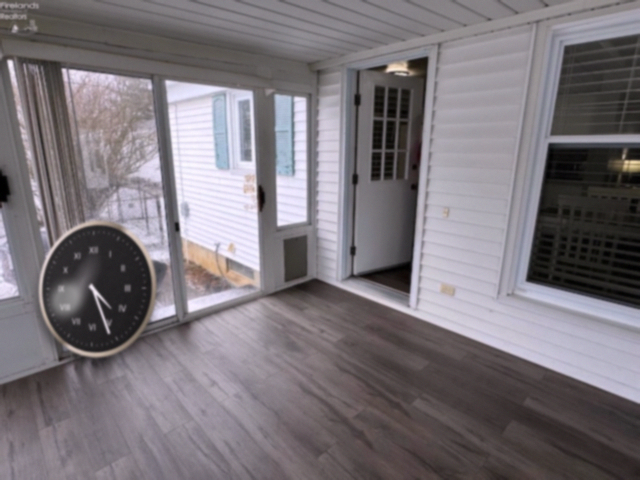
4:26
